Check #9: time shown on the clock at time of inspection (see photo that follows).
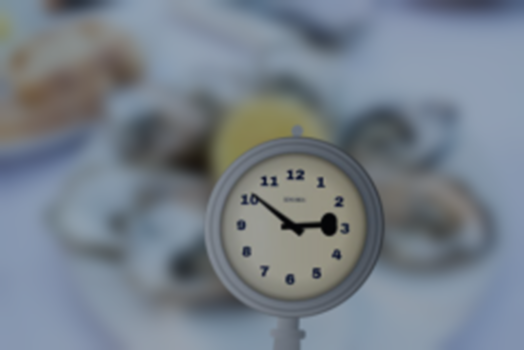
2:51
